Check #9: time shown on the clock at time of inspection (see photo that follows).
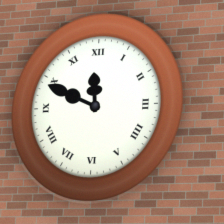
11:49
